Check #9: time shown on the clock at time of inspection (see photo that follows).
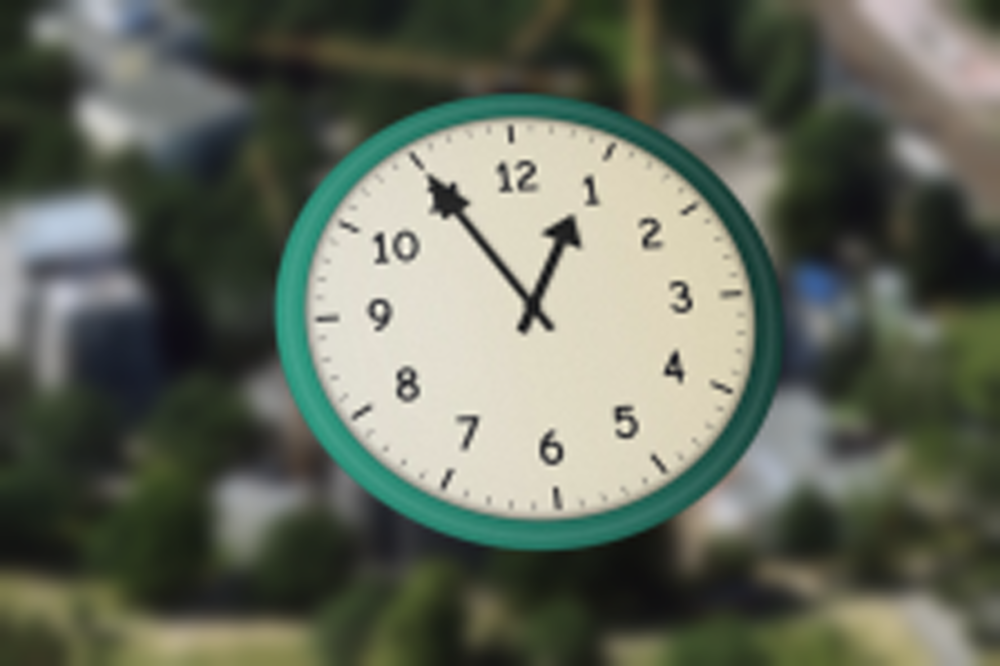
12:55
